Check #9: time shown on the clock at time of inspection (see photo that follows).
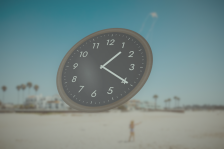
1:20
